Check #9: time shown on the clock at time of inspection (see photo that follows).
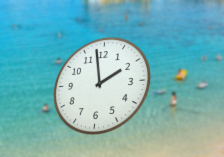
1:58
